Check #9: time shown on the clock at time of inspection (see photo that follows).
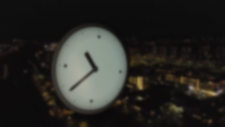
10:38
